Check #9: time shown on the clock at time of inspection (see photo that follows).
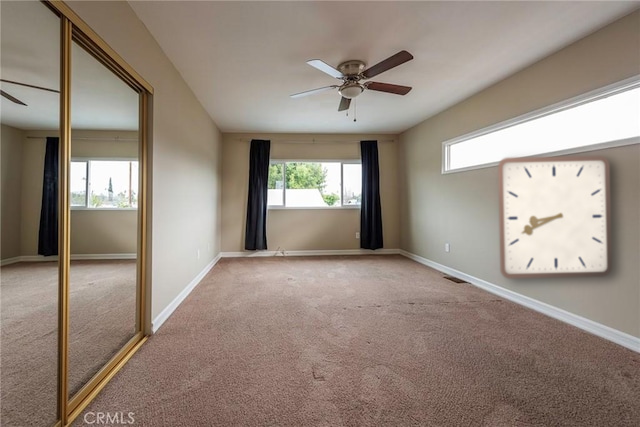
8:41
